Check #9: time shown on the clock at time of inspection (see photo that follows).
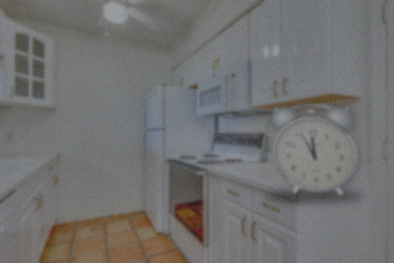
11:56
